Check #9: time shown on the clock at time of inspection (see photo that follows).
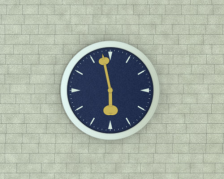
5:58
